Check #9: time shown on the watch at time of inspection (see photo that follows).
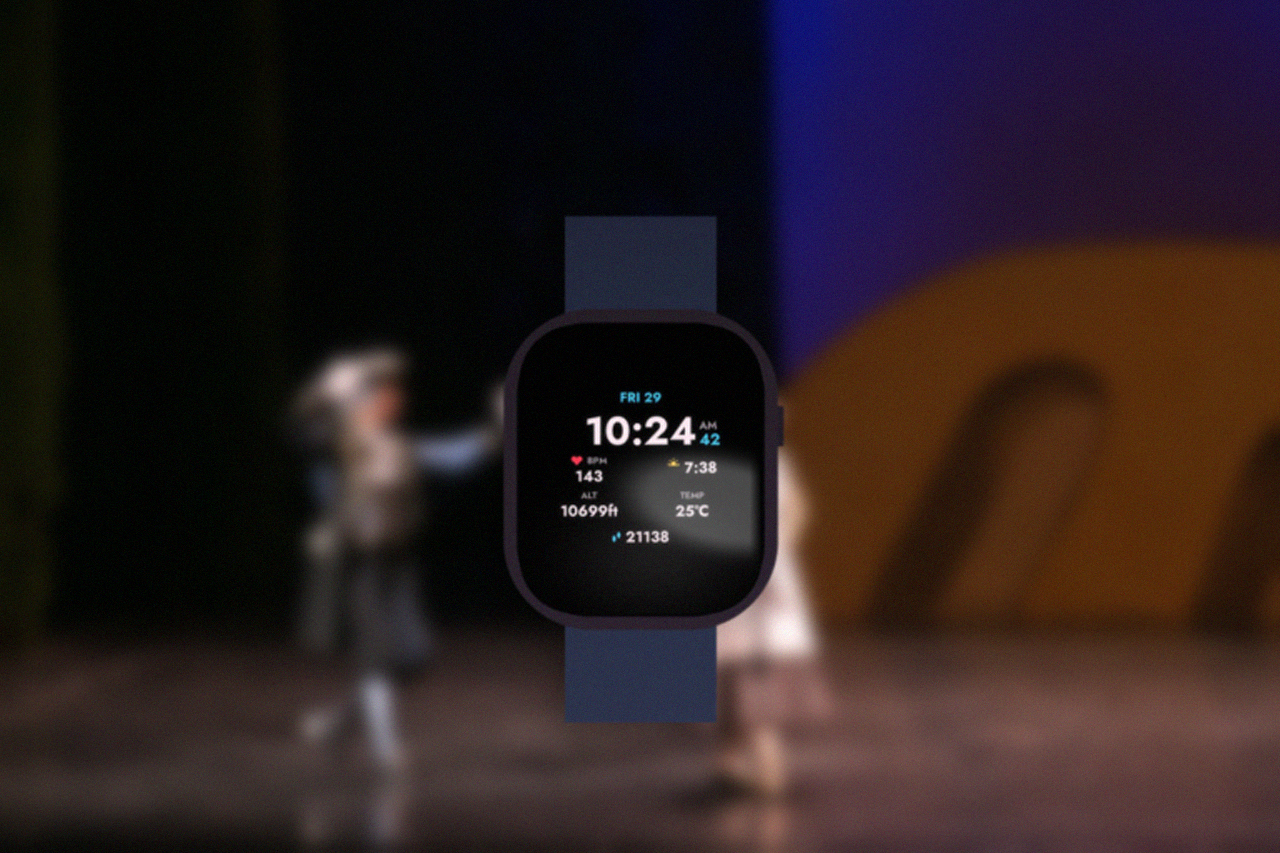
10:24:42
